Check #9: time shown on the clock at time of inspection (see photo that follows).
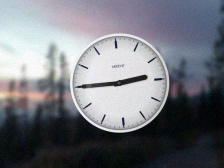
2:45
